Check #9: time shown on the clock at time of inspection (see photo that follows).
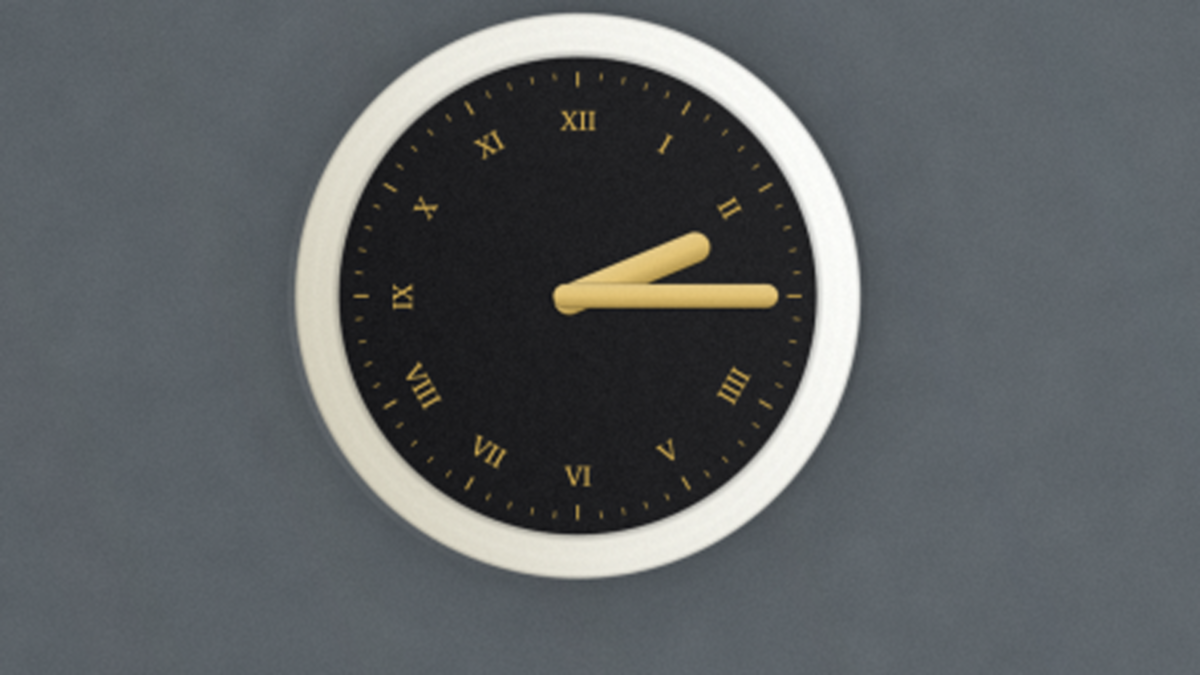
2:15
